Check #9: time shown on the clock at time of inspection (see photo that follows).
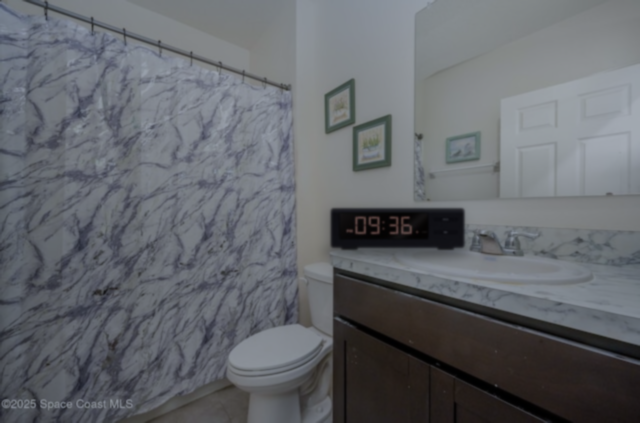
9:36
